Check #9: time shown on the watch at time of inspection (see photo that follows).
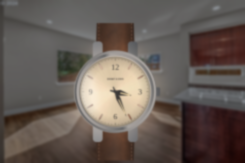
3:26
